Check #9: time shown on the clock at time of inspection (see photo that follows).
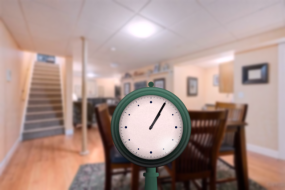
1:05
